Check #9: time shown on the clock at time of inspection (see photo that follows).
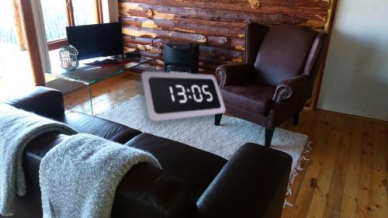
13:05
